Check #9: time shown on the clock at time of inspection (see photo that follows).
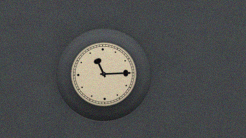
11:15
